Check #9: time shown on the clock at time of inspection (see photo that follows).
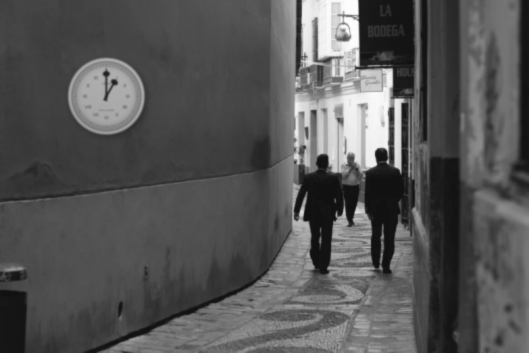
1:00
